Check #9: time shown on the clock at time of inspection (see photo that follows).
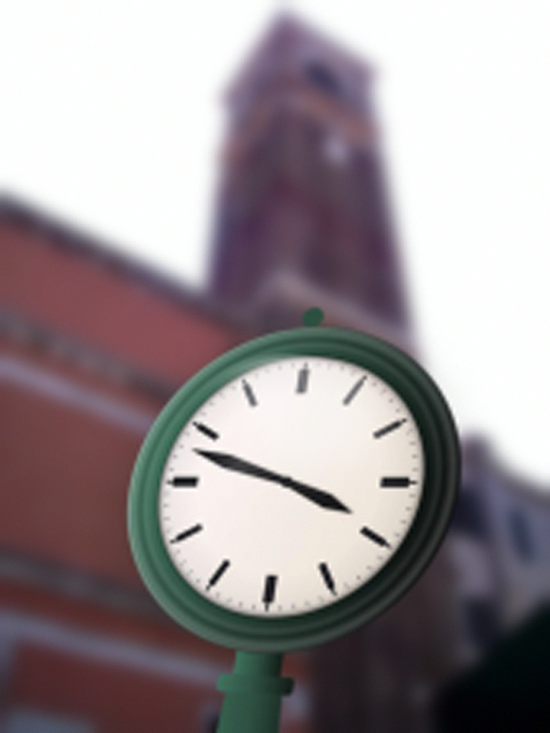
3:48
